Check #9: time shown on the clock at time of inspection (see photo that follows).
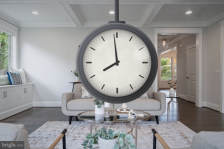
7:59
